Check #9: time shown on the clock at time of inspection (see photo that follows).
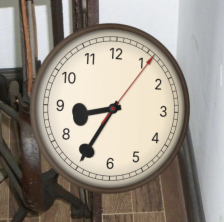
8:35:06
